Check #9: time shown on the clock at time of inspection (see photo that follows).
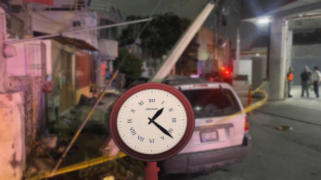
1:22
